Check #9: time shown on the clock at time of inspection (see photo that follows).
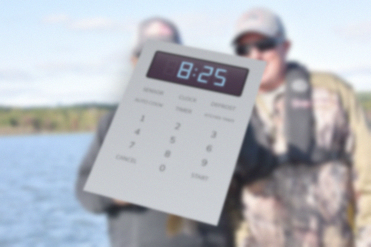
8:25
